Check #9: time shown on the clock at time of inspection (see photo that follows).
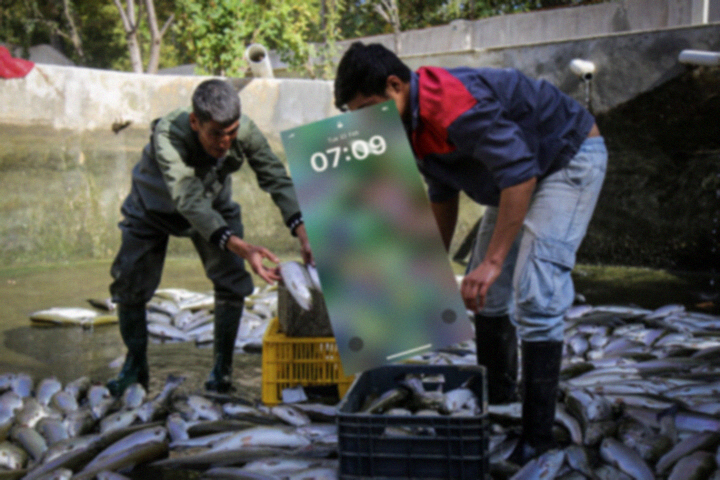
7:09
